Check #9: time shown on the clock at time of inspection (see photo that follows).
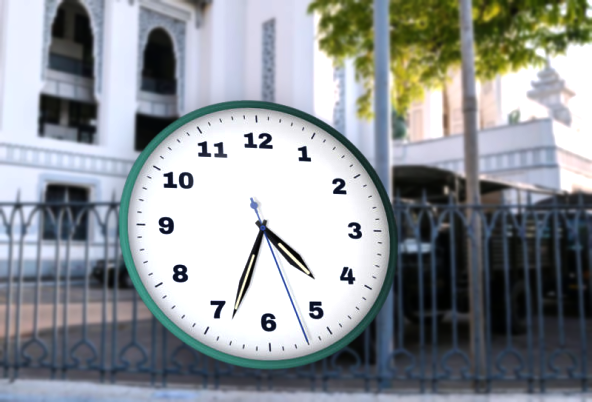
4:33:27
